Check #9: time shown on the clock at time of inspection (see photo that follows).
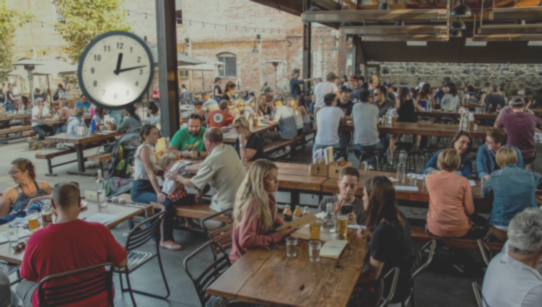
12:13
